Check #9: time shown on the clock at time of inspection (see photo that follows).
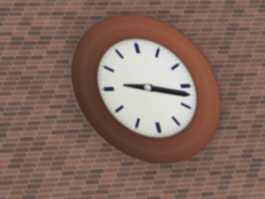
9:17
